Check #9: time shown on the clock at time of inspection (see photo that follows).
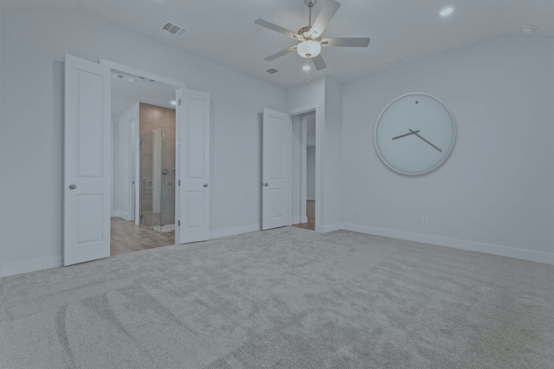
8:20
